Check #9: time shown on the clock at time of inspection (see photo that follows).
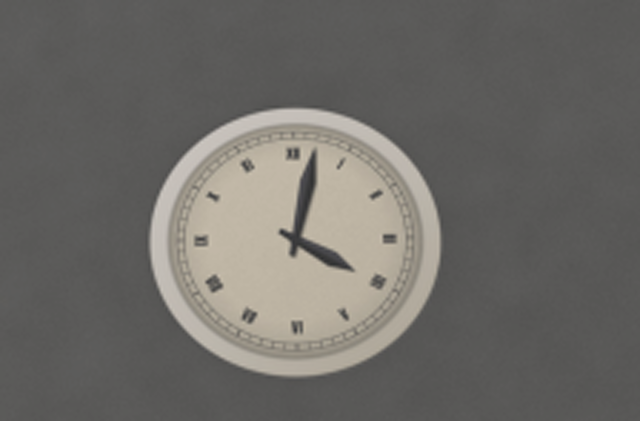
4:02
